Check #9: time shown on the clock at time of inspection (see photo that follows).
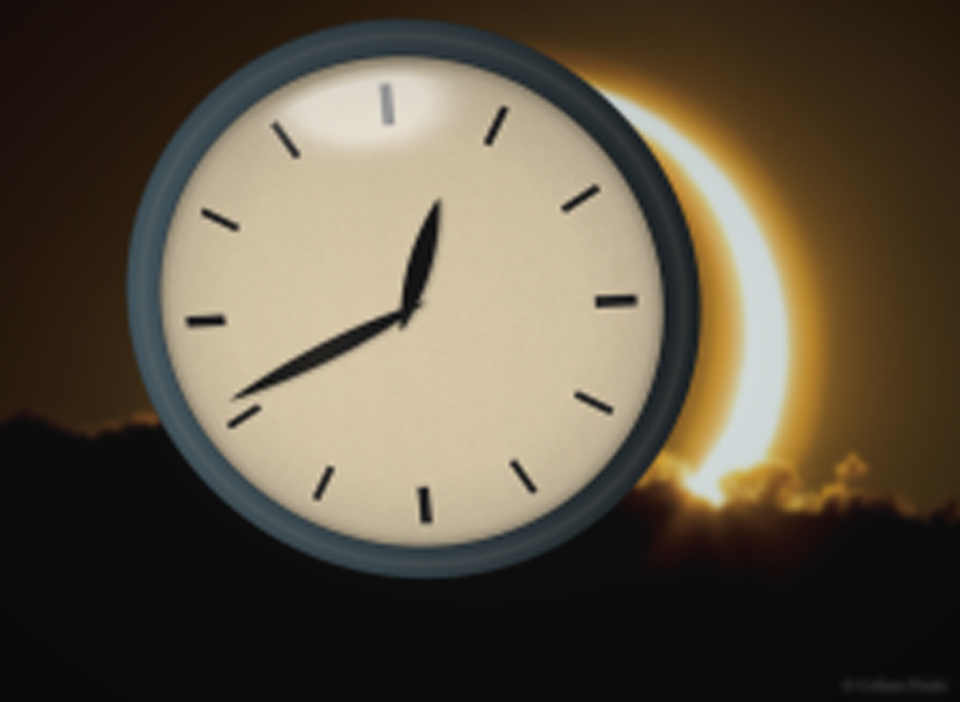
12:41
